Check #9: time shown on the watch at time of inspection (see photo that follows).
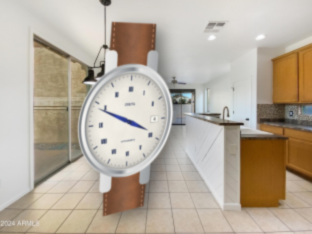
3:49
